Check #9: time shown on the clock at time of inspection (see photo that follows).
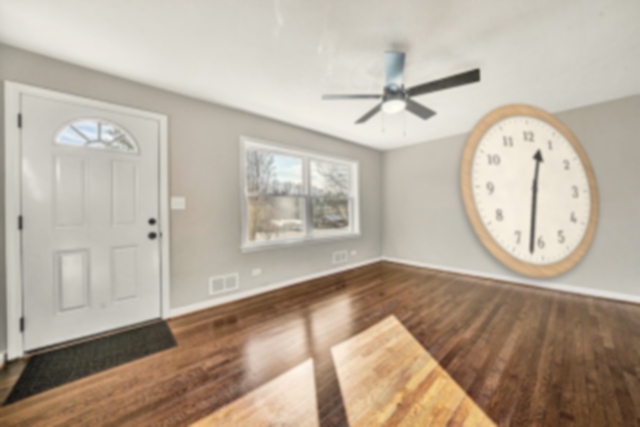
12:32
